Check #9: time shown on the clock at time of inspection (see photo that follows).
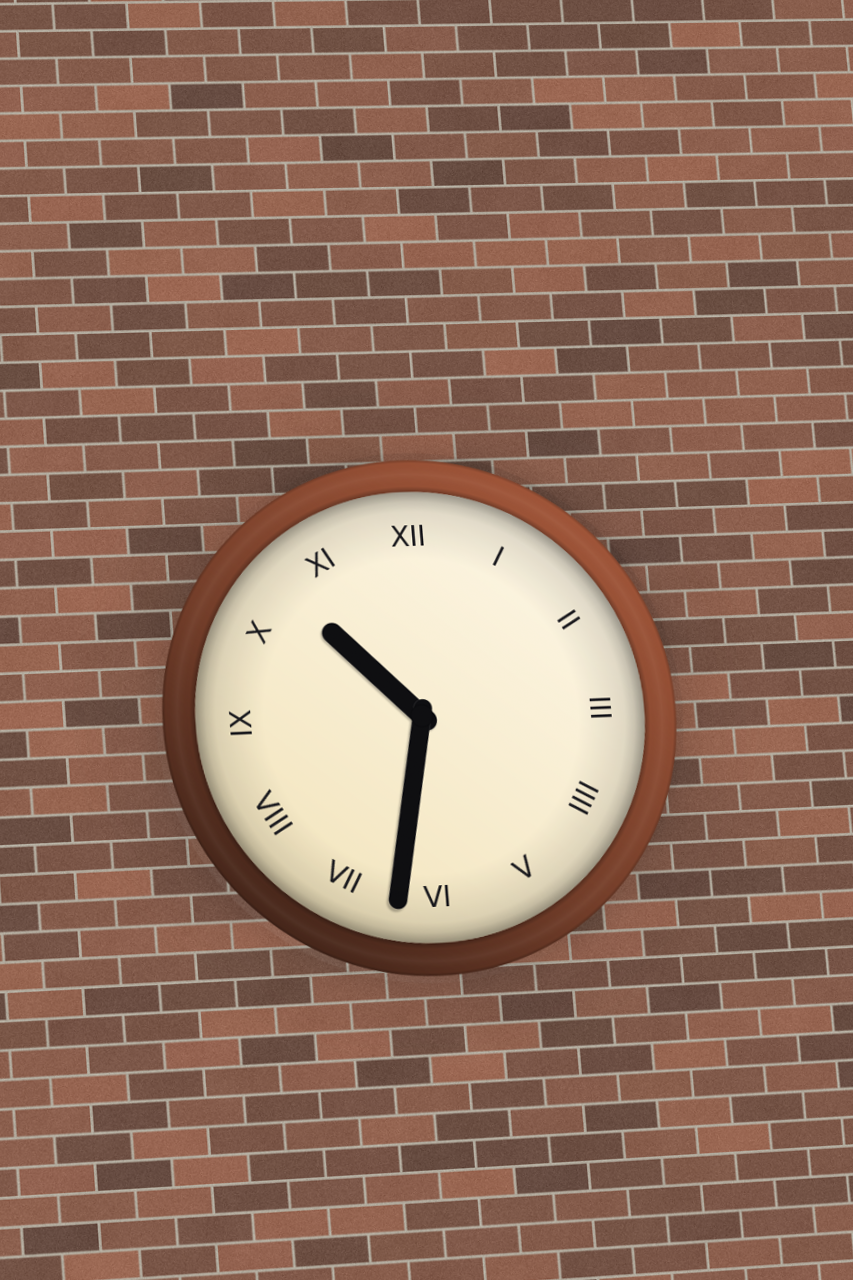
10:32
